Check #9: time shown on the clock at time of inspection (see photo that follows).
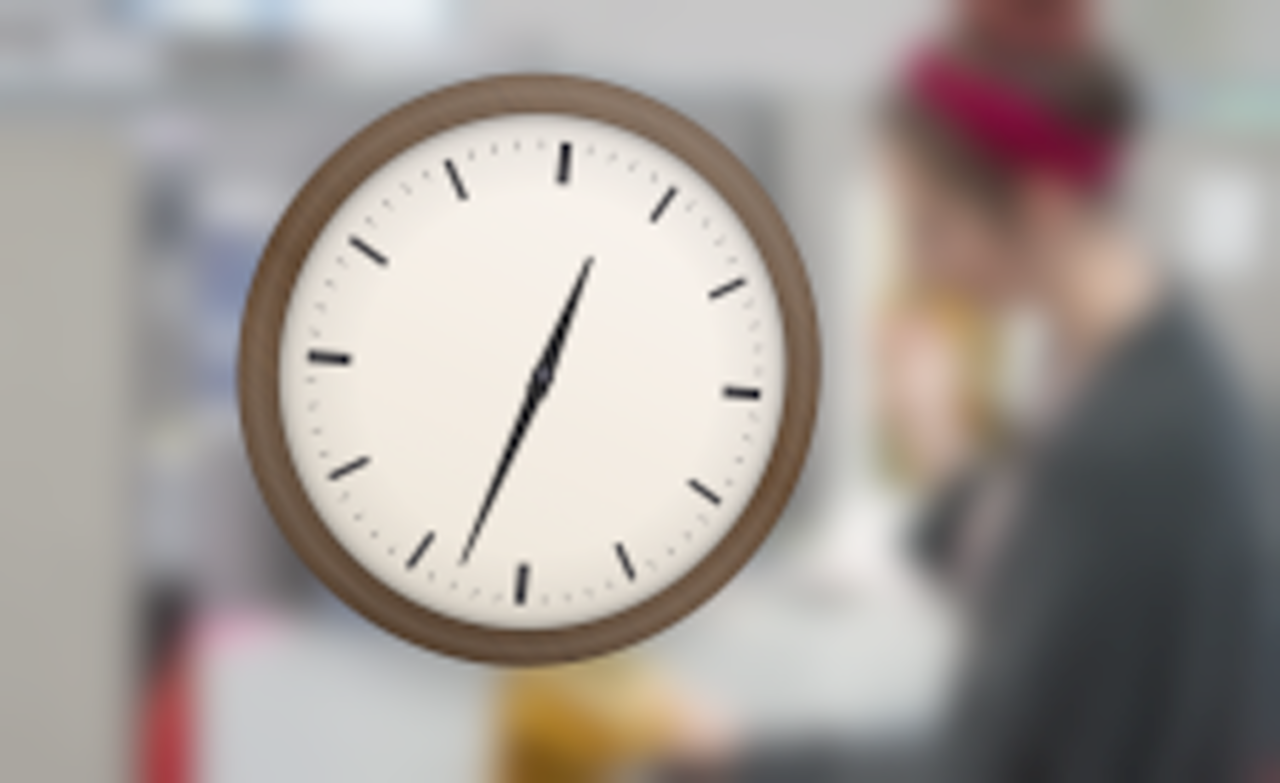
12:33
